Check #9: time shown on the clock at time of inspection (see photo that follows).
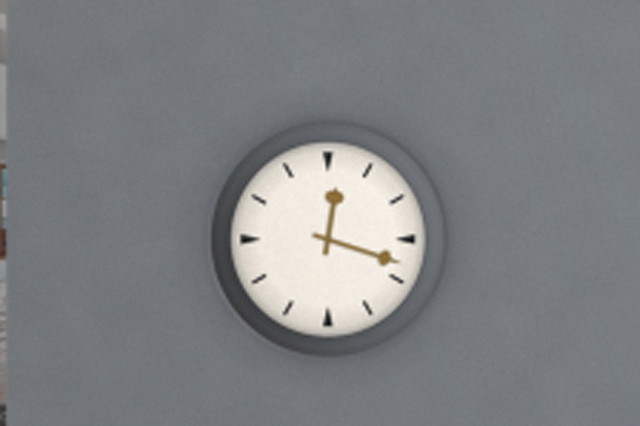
12:18
